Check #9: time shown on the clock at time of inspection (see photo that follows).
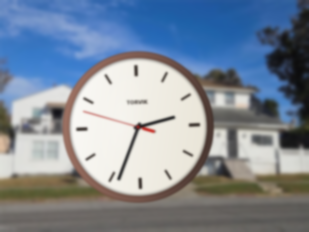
2:33:48
